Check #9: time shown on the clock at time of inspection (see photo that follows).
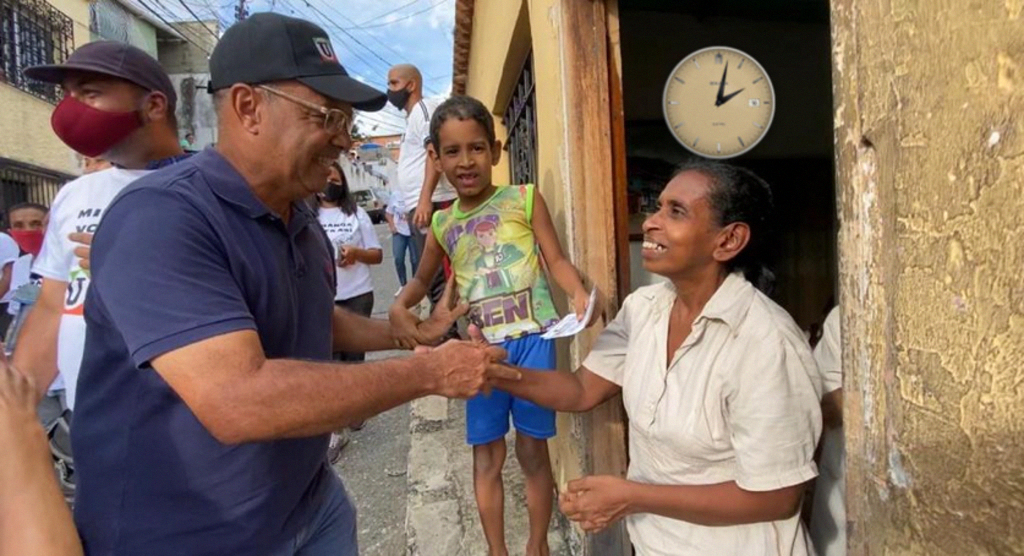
2:02
